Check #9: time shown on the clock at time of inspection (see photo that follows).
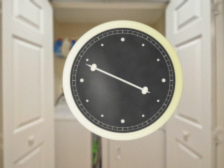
3:49
